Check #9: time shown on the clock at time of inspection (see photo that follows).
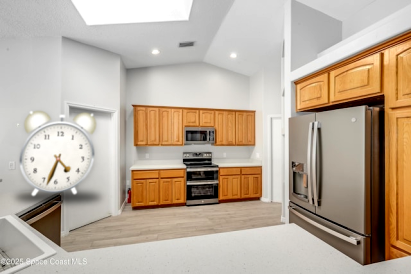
4:33
